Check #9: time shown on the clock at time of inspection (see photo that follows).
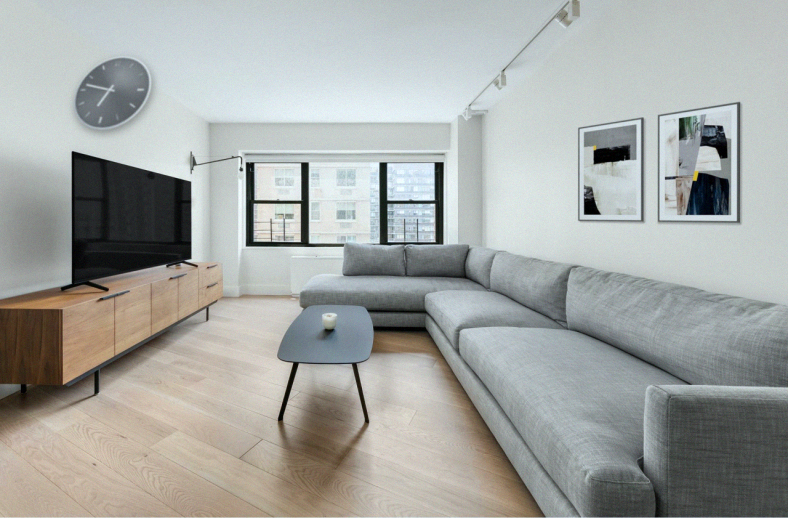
6:47
